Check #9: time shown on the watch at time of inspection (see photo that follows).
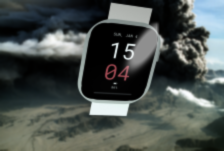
15:04
